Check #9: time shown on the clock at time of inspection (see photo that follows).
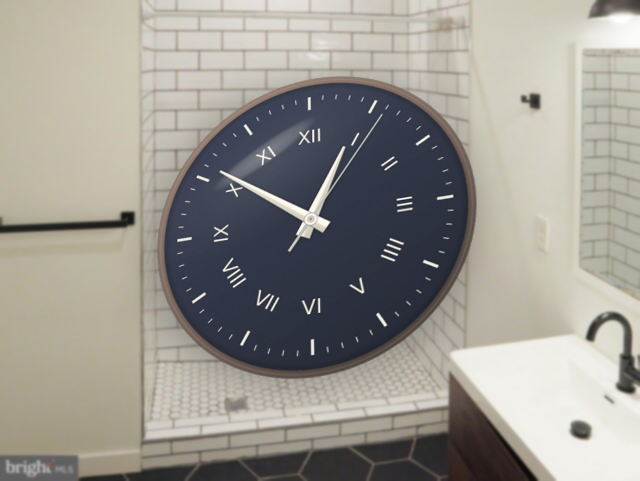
12:51:06
